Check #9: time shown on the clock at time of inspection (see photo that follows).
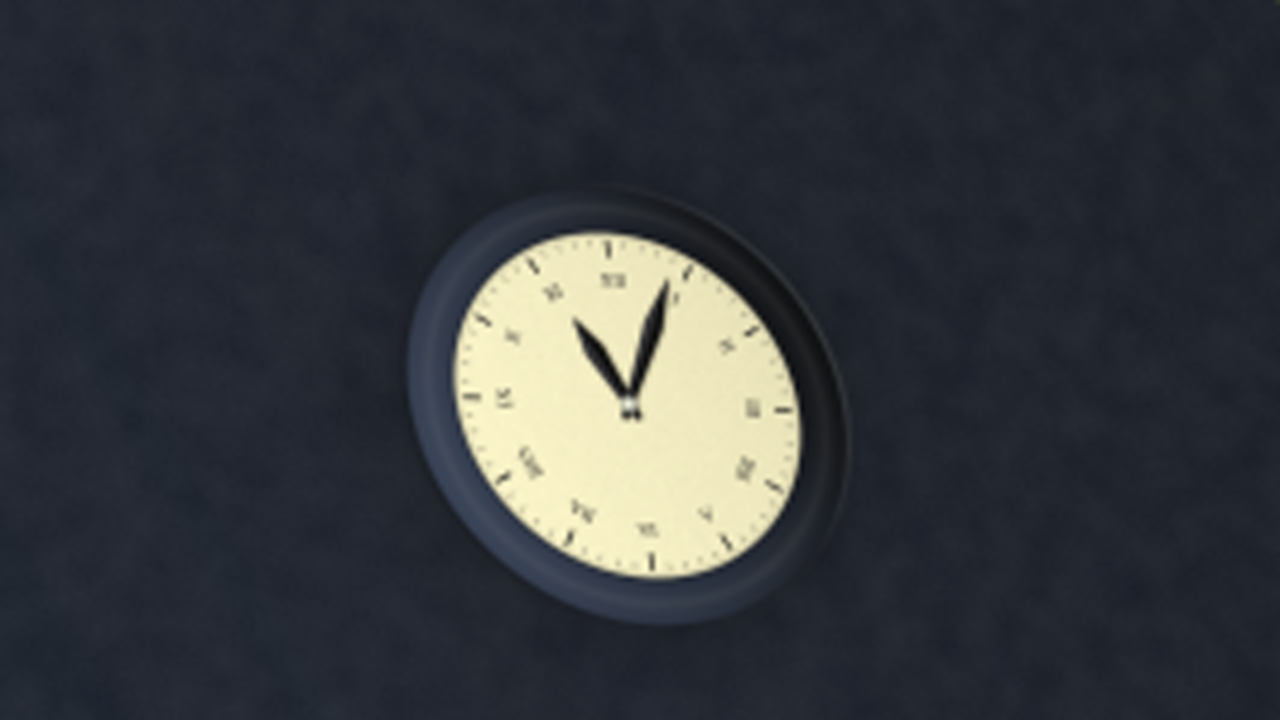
11:04
